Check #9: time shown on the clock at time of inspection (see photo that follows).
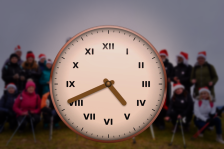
4:41
